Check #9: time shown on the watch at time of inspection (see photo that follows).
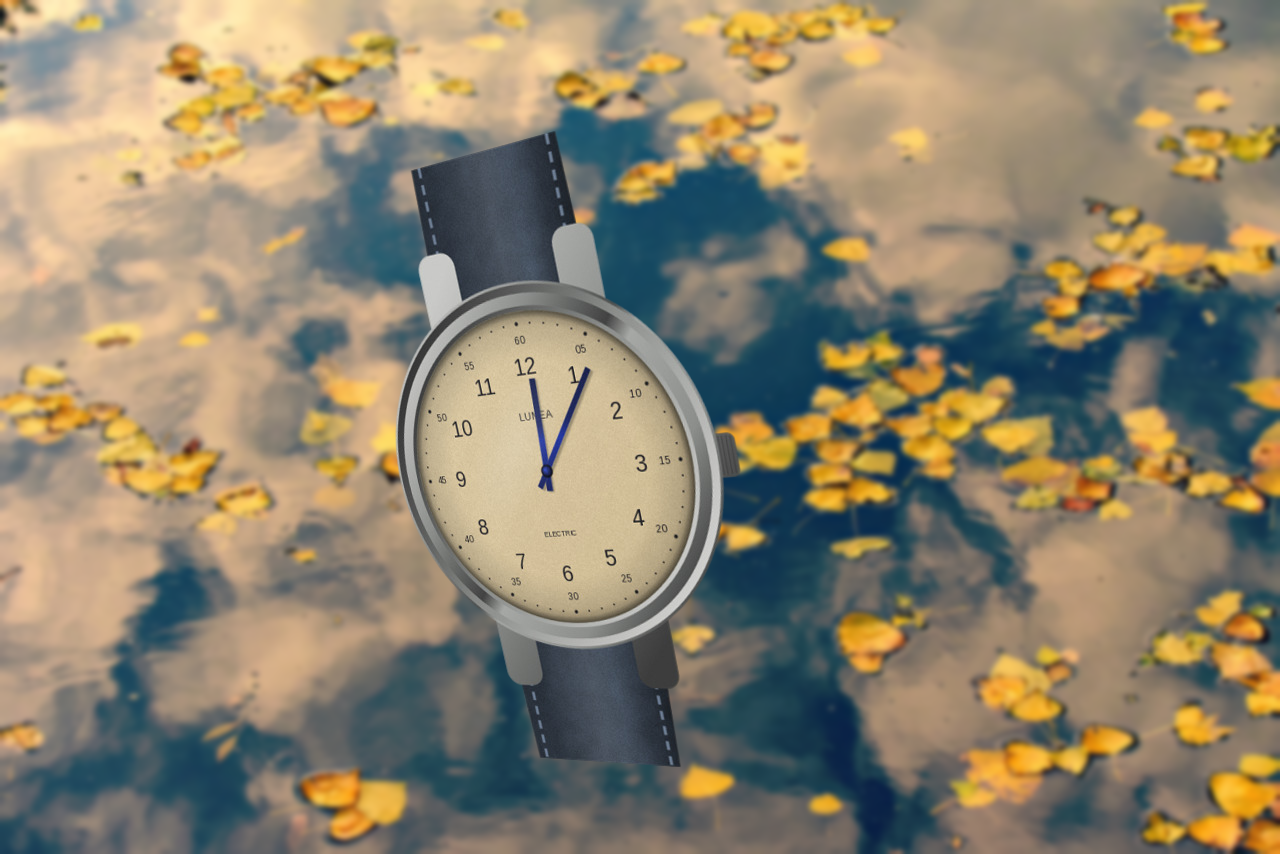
12:06
